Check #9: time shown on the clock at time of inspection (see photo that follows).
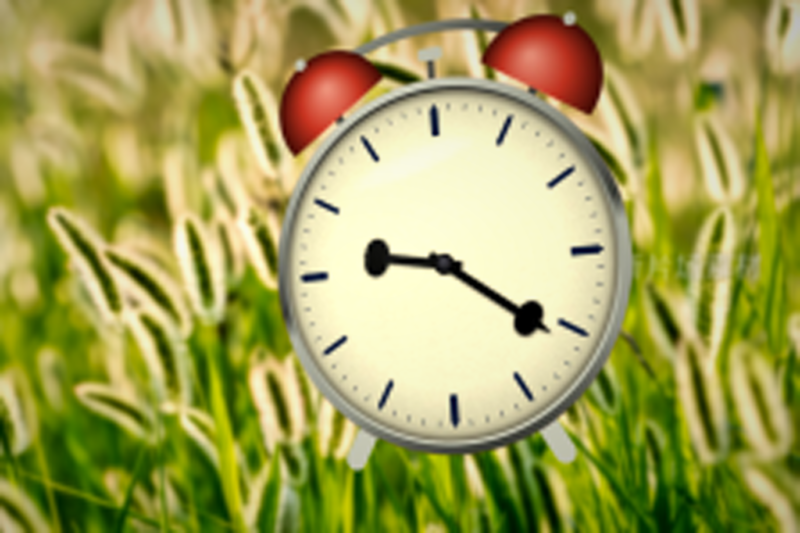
9:21
